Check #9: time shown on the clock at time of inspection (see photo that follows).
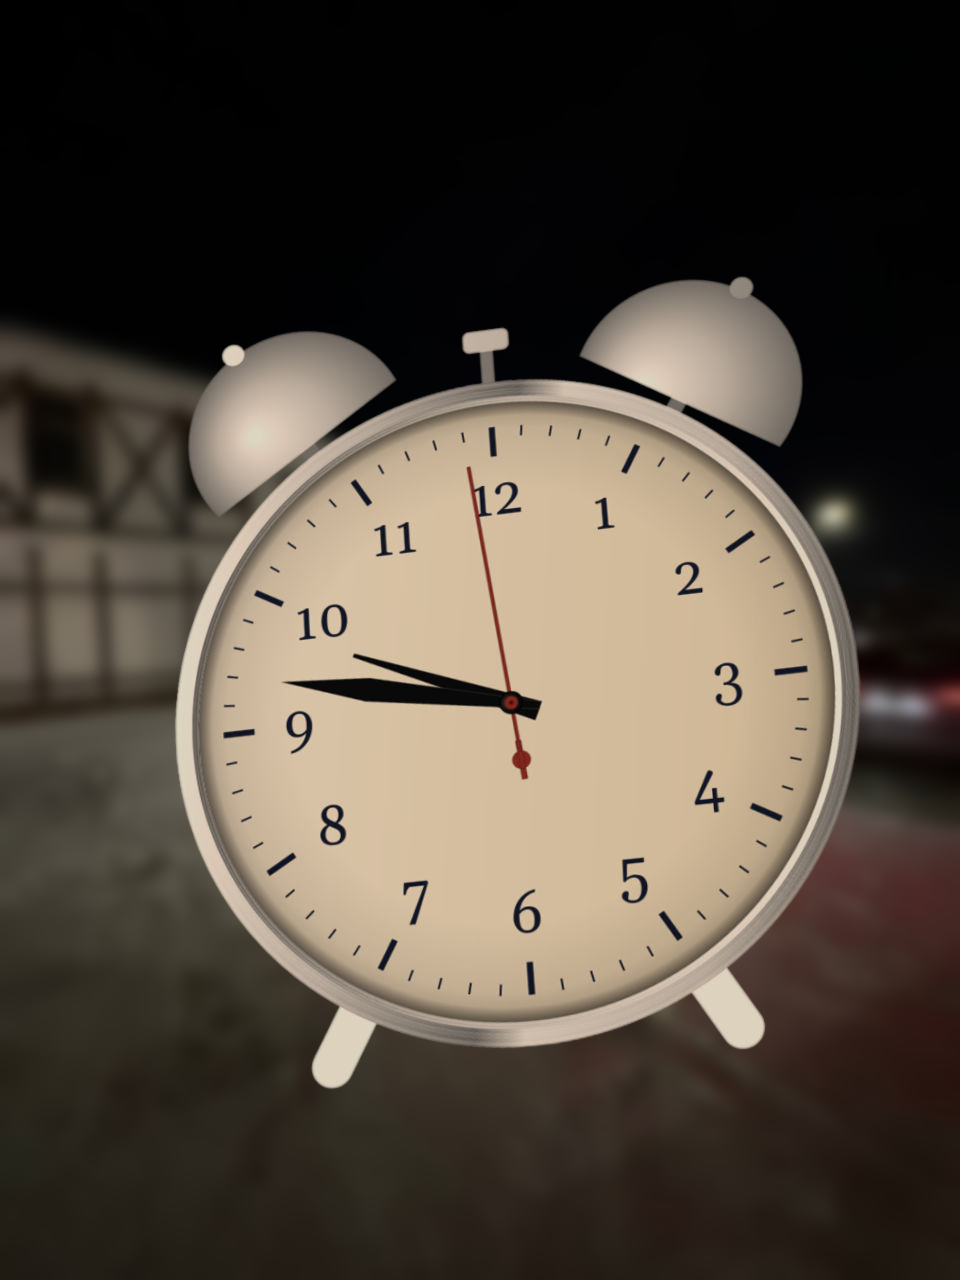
9:46:59
